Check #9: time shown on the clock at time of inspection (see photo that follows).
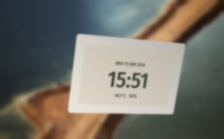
15:51
